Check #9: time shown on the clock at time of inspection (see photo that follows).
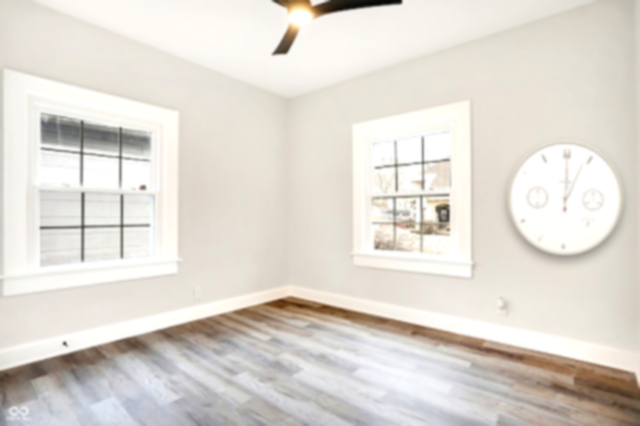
12:04
